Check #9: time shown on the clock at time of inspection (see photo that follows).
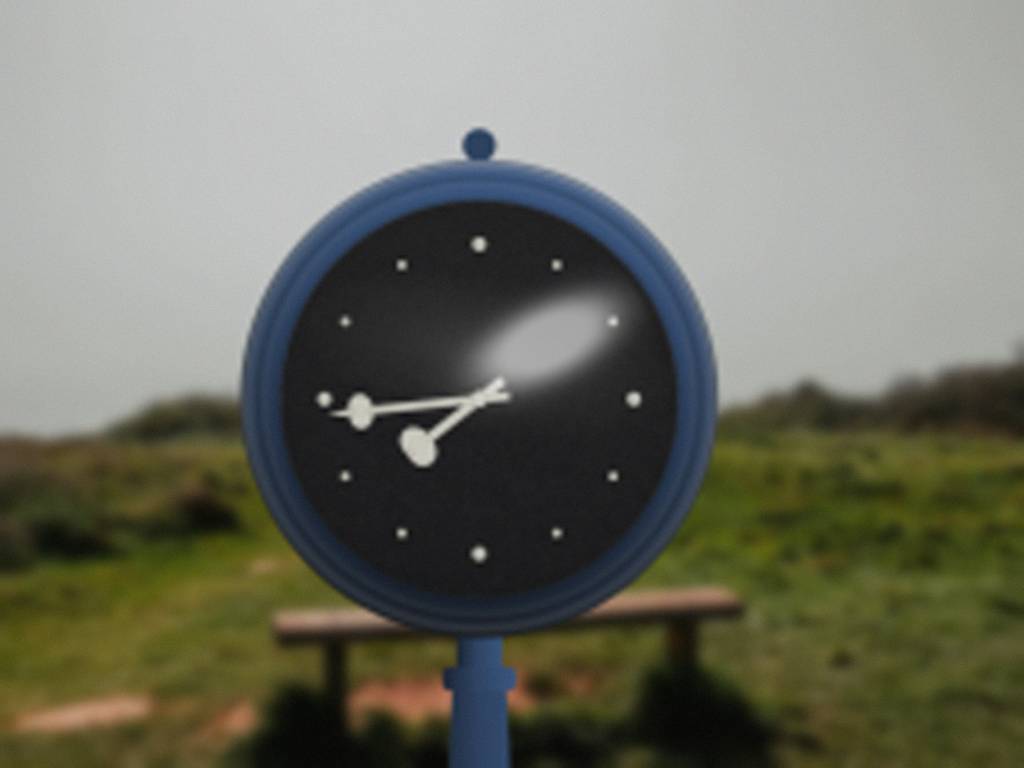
7:44
